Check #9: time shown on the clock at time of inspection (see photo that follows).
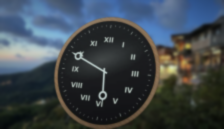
5:49
